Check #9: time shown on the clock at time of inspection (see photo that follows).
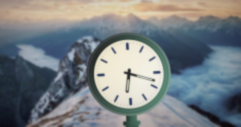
6:18
